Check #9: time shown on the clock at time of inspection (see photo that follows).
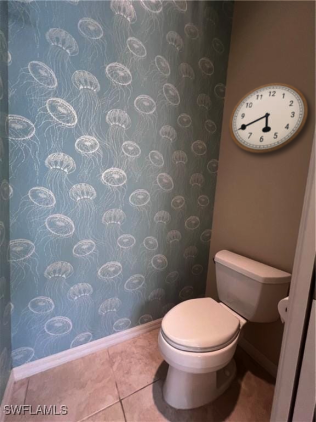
5:40
